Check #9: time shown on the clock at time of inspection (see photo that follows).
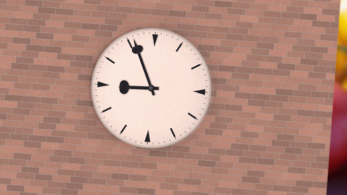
8:56
